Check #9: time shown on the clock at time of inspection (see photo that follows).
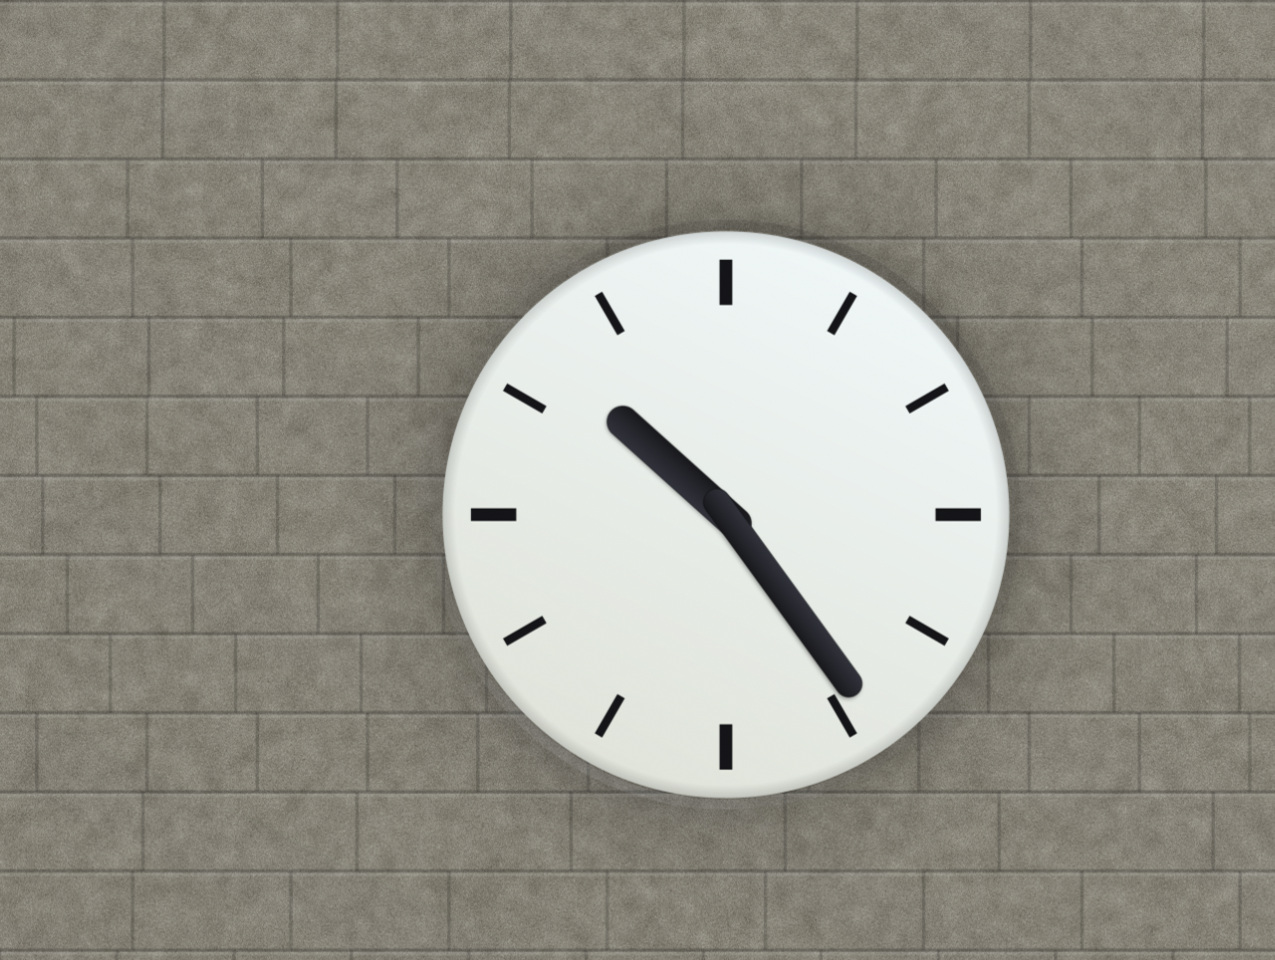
10:24
